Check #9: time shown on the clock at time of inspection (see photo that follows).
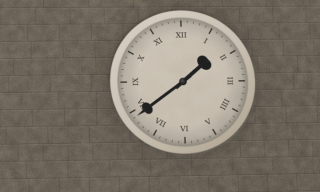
1:39
